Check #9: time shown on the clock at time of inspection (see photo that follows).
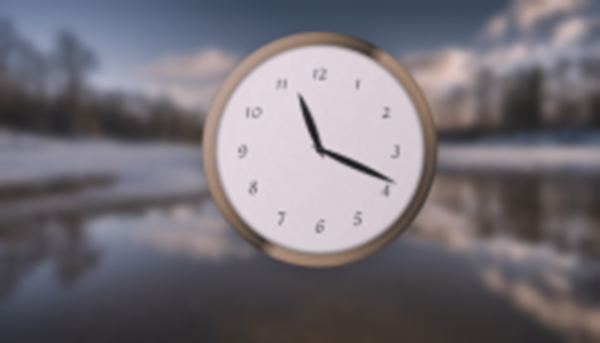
11:19
